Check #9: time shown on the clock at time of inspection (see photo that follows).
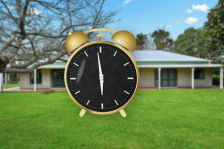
5:59
